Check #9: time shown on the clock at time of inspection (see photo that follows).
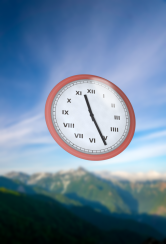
11:26
